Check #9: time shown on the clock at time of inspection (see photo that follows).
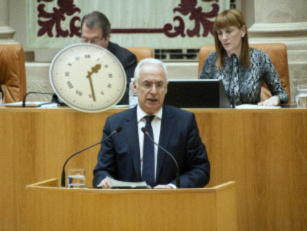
1:29
